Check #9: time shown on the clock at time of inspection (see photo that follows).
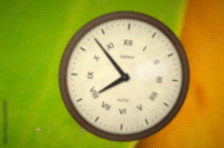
7:53
